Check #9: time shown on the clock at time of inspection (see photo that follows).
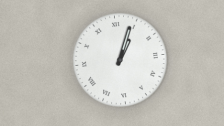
1:04
